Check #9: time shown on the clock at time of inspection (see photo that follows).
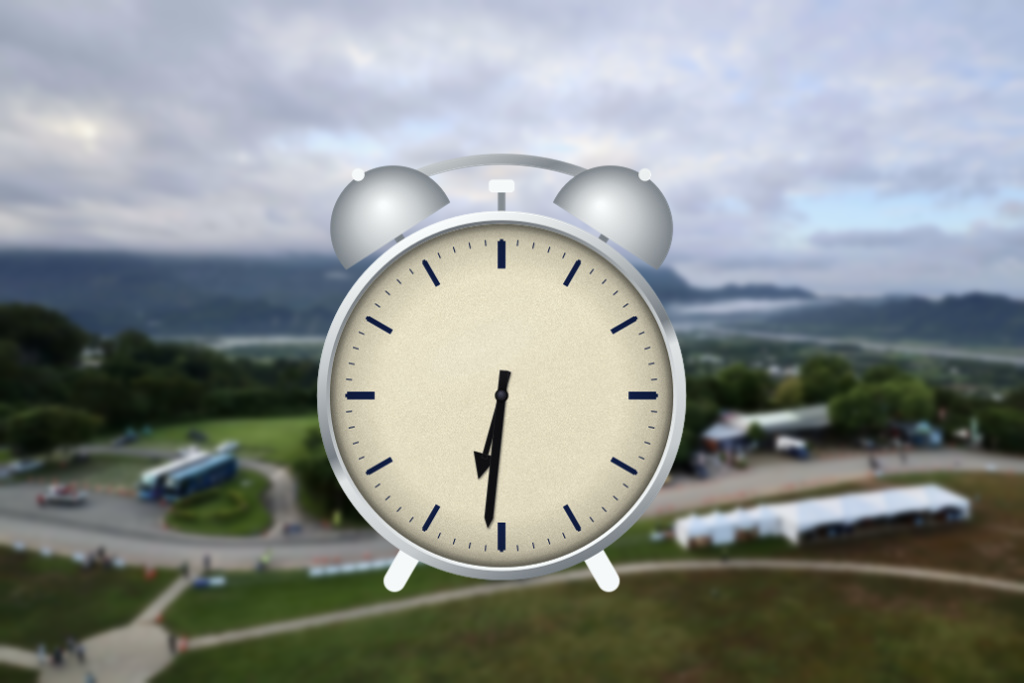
6:31
